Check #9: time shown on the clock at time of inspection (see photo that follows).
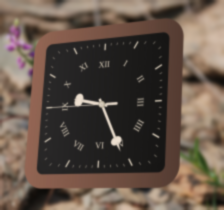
9:25:45
